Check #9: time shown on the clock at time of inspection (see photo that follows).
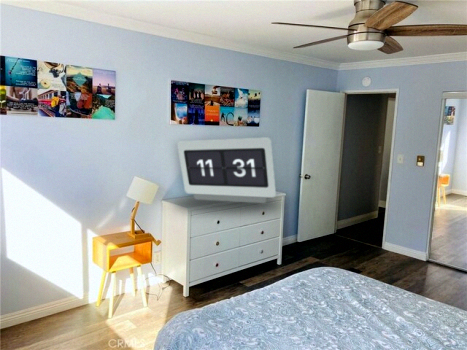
11:31
